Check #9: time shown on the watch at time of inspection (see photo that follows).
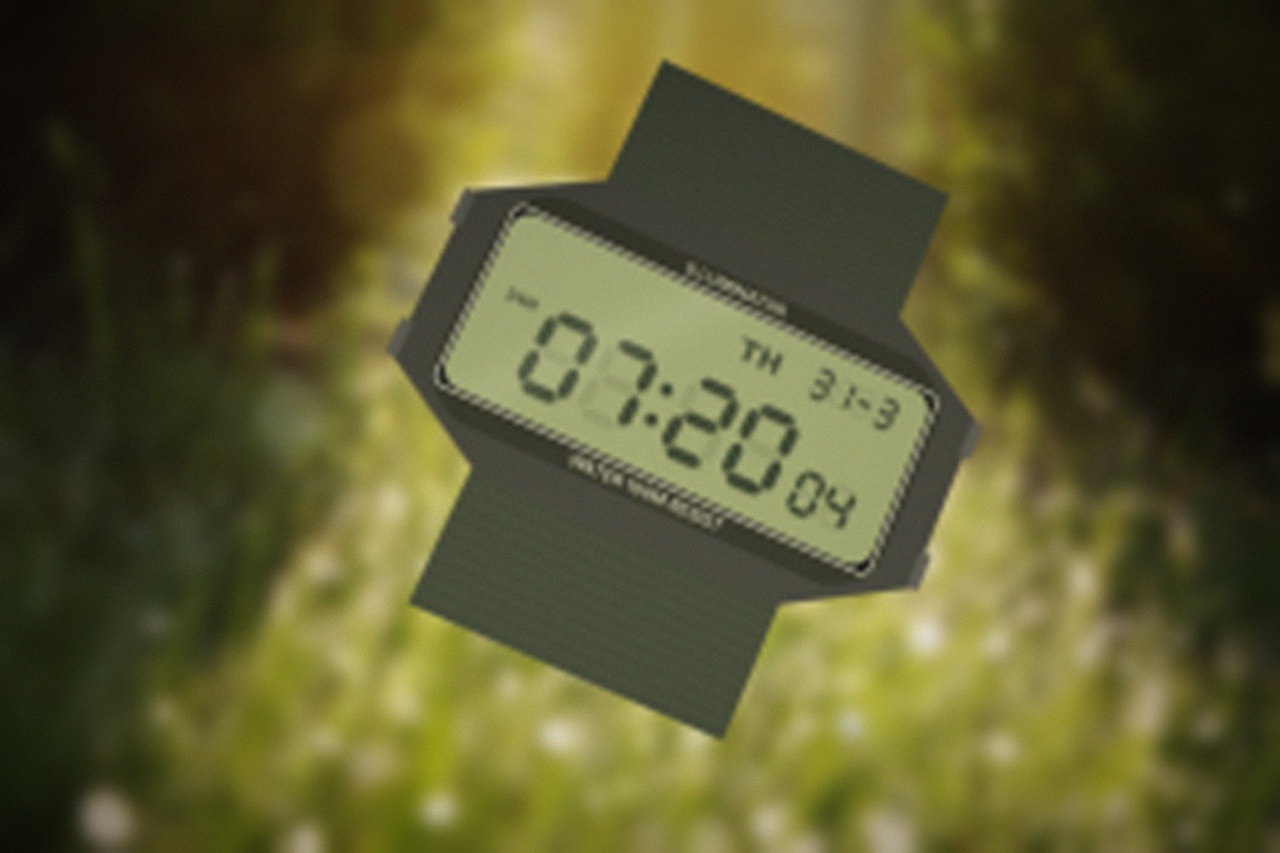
7:20:04
